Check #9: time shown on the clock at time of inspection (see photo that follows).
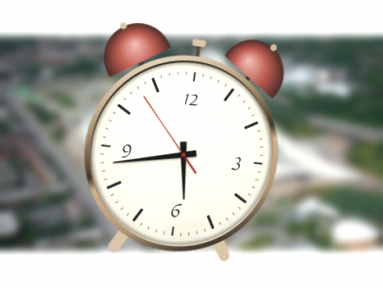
5:42:53
